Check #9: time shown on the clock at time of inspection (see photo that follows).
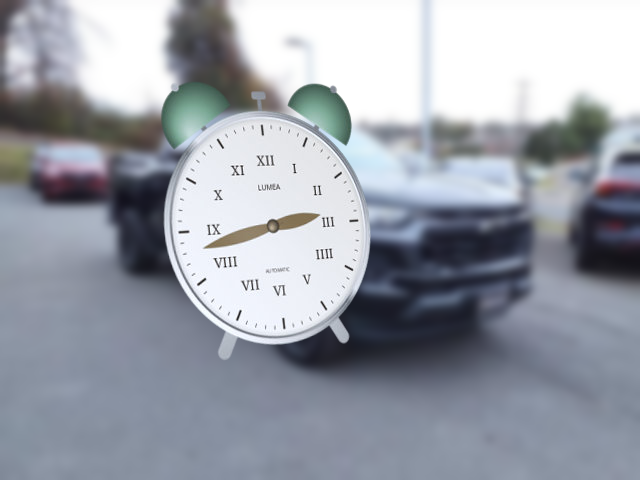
2:43
